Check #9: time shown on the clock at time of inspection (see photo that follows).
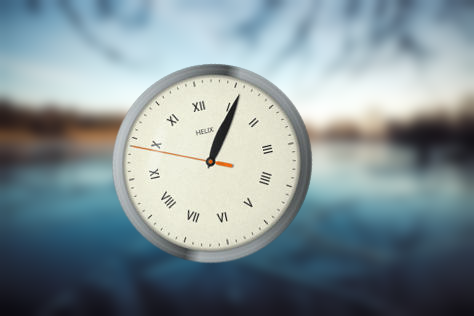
1:05:49
